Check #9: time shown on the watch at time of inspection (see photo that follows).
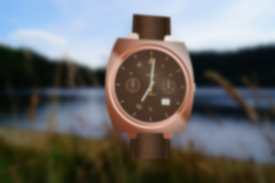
7:01
